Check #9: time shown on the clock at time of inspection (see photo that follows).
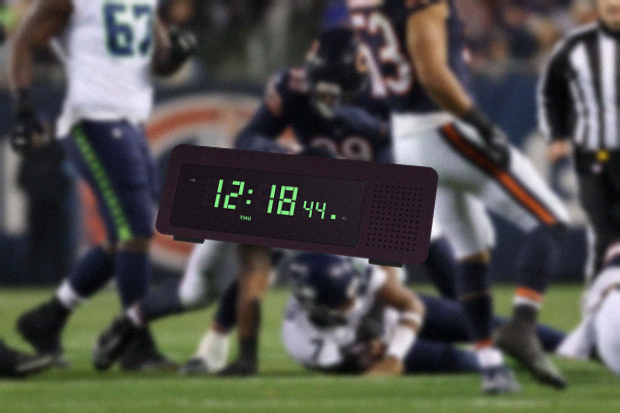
12:18:44
